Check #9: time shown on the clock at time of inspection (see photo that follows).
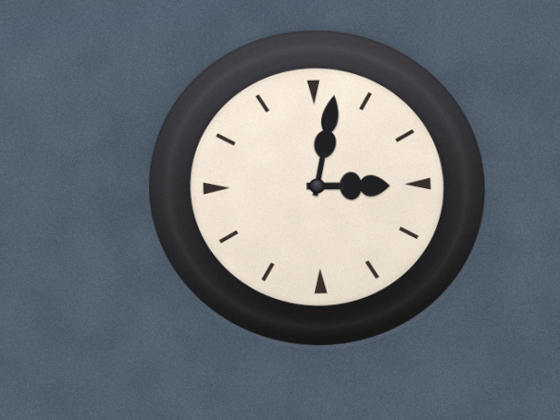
3:02
